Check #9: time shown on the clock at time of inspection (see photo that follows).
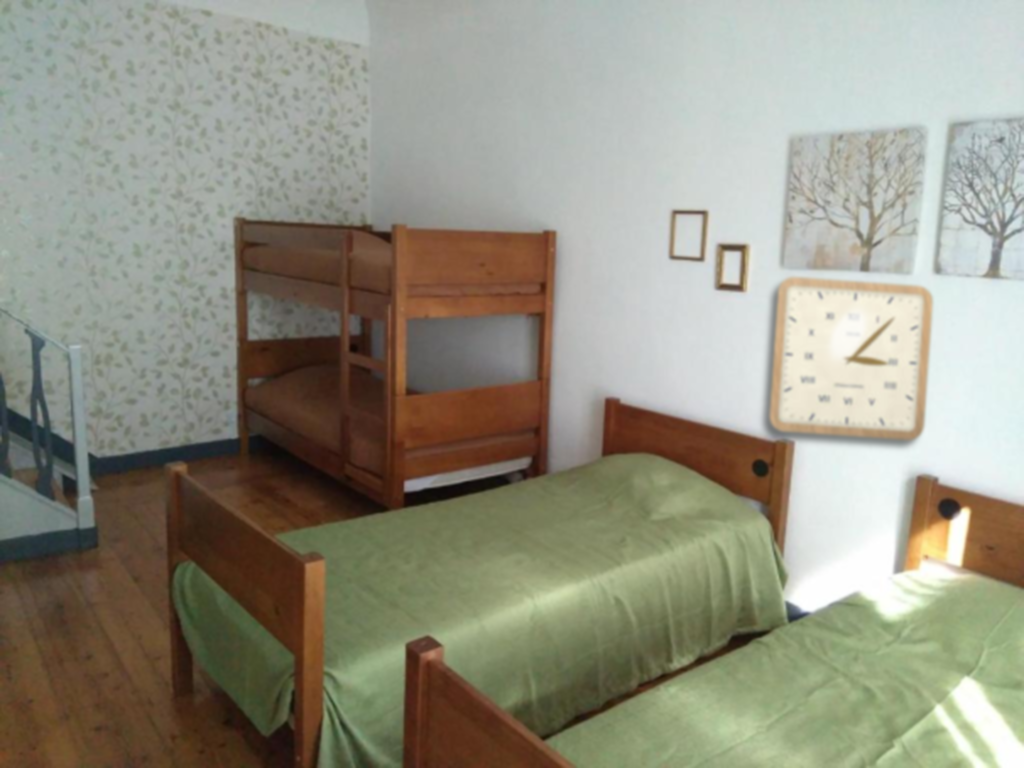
3:07
